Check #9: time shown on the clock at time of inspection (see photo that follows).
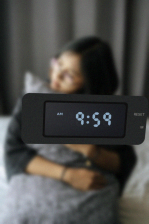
9:59
